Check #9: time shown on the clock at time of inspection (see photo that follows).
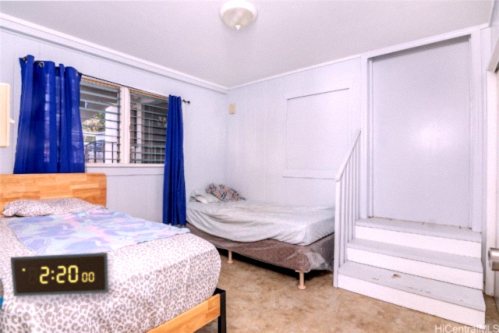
2:20:00
